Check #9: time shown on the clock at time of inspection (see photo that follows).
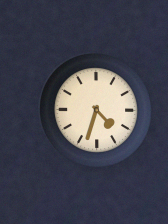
4:33
